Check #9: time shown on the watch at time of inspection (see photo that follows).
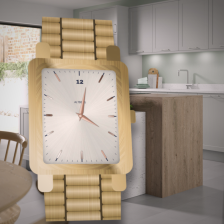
4:02
